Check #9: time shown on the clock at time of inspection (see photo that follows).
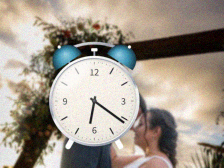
6:21
